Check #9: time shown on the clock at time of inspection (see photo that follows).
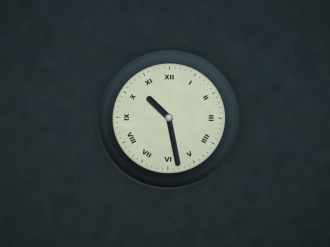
10:28
